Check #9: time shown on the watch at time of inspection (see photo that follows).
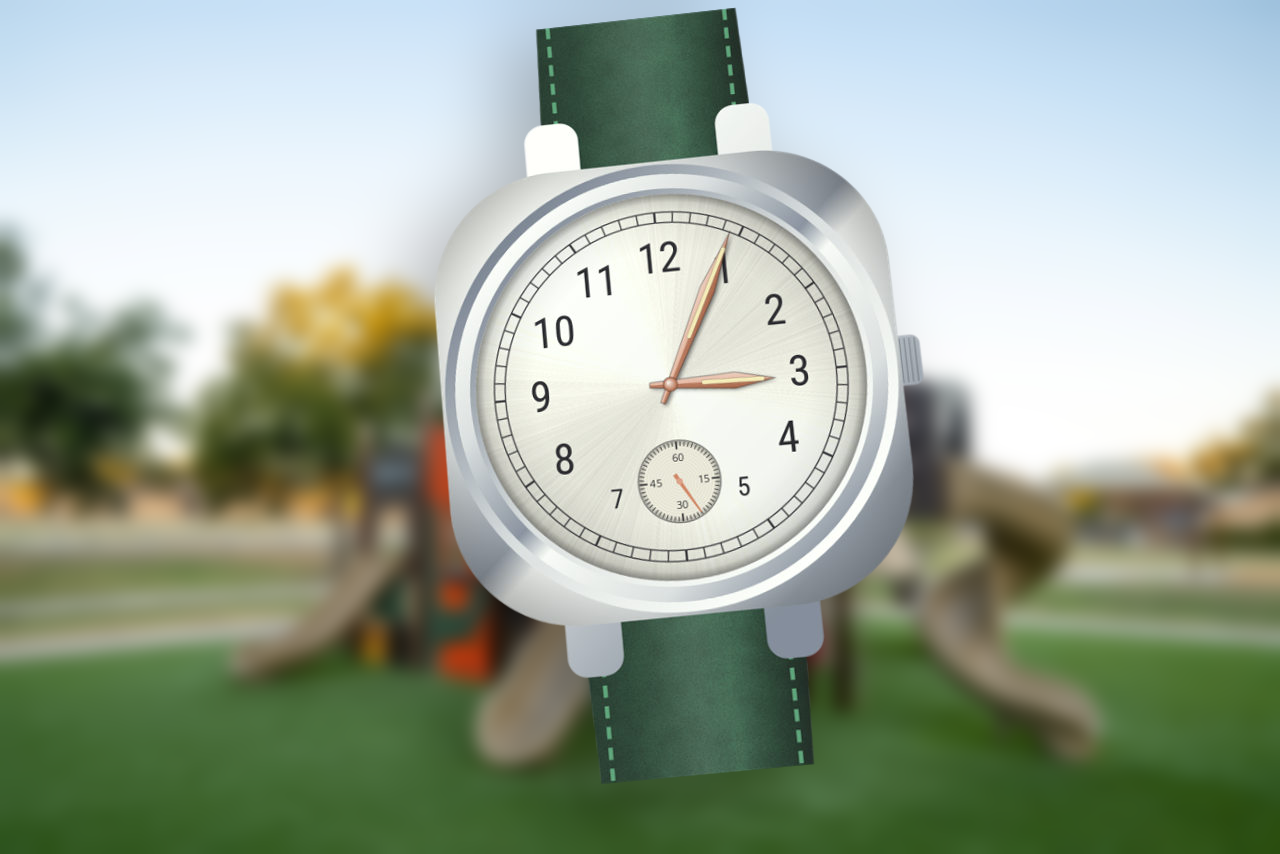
3:04:25
